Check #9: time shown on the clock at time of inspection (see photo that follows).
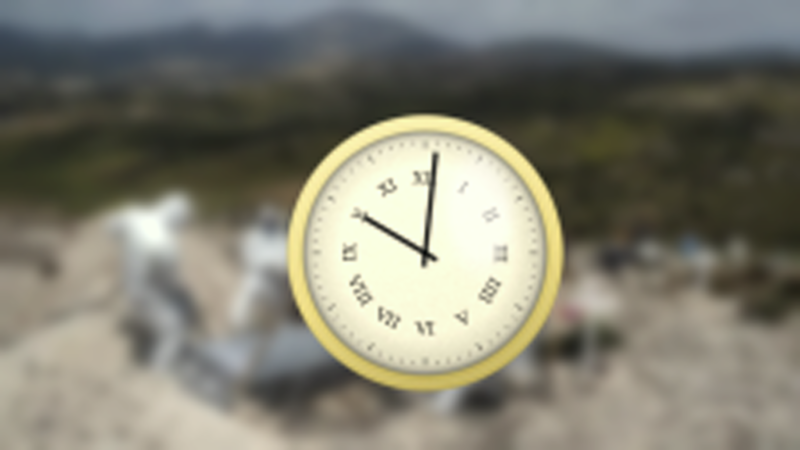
10:01
